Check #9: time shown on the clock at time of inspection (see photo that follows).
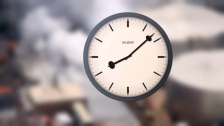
8:08
